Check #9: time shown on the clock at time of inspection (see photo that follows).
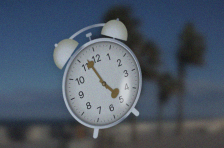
4:57
